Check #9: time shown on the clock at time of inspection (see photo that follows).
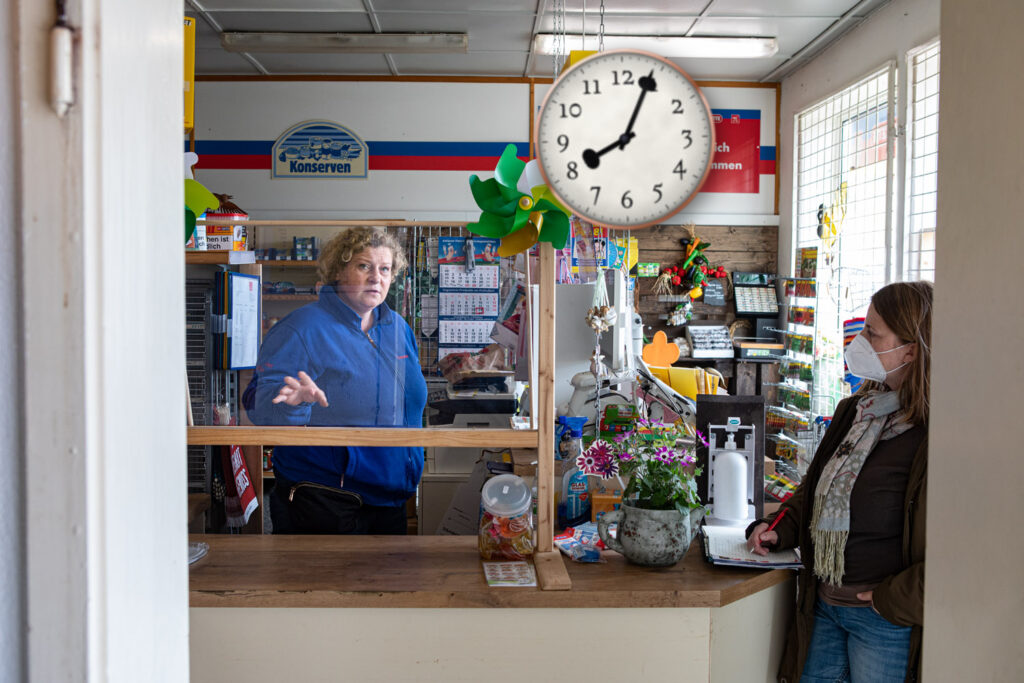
8:04
